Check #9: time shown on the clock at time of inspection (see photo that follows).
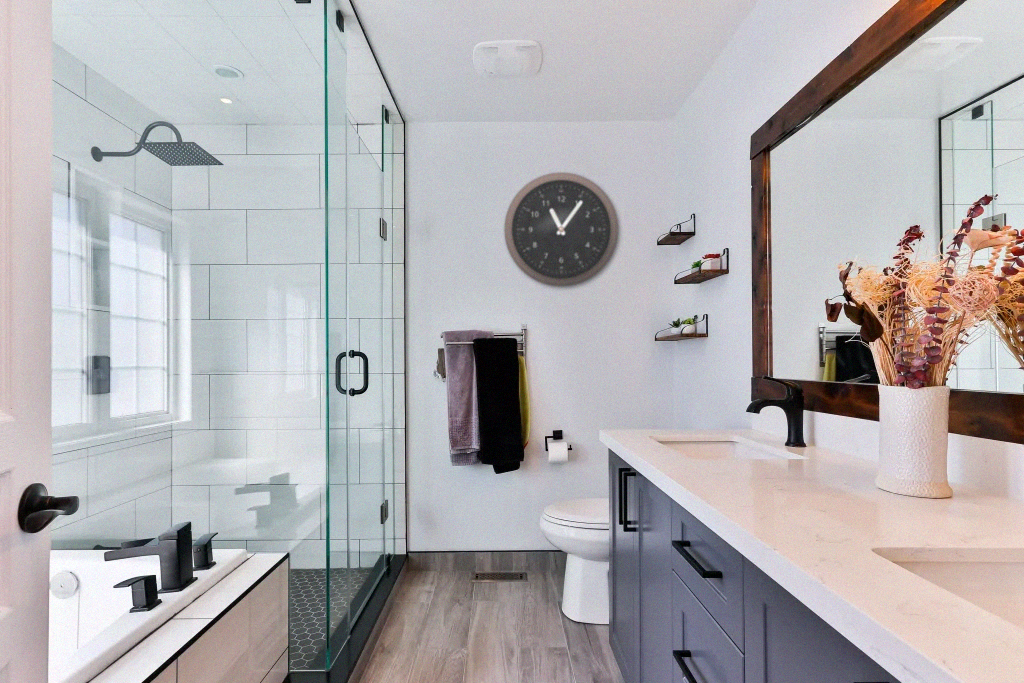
11:06
